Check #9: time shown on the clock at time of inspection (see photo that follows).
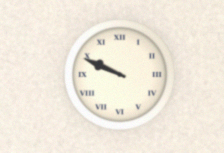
9:49
